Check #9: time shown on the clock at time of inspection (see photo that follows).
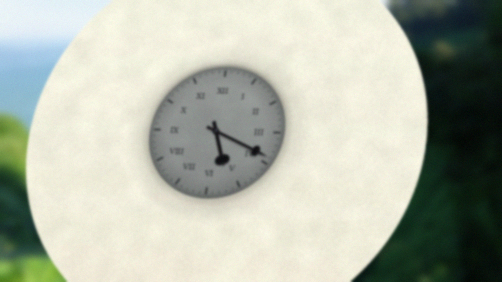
5:19
